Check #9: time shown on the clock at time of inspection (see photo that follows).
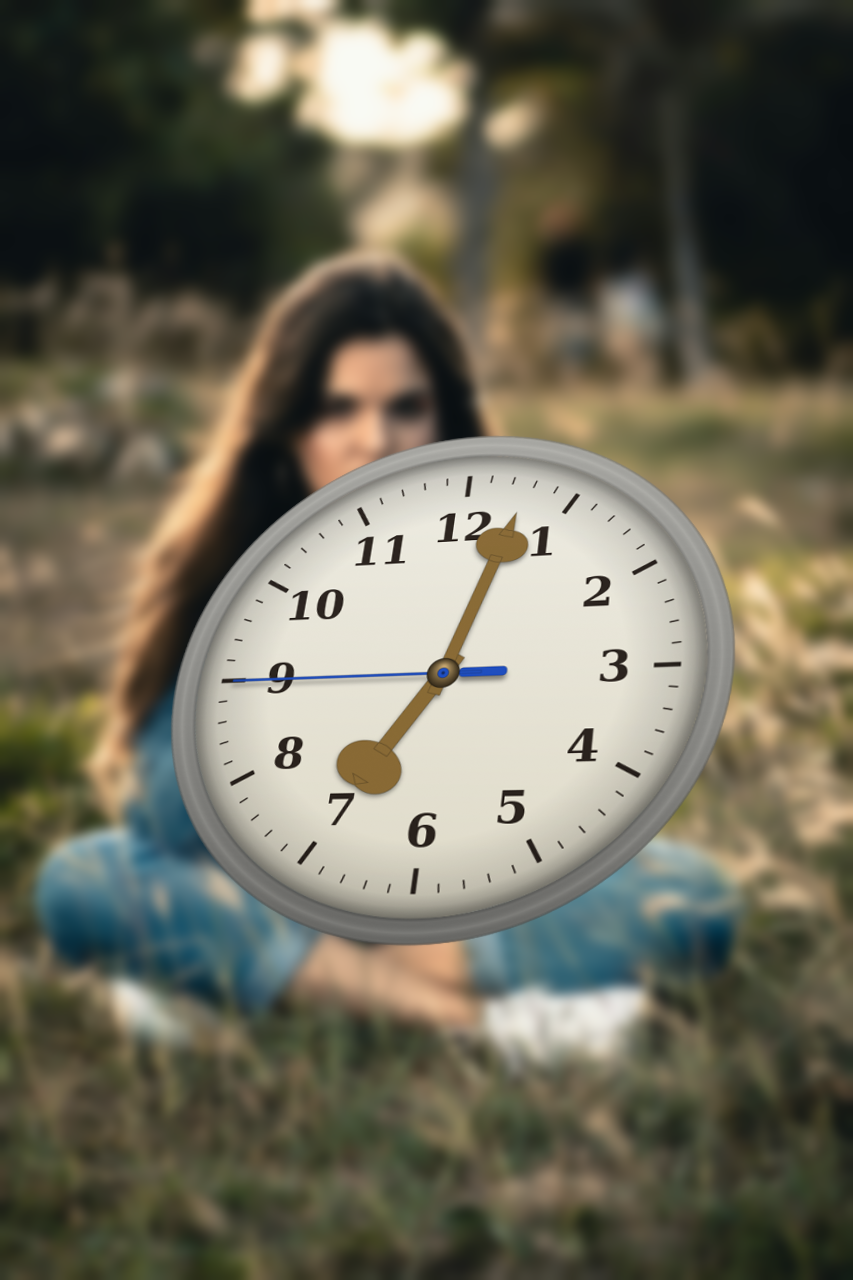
7:02:45
